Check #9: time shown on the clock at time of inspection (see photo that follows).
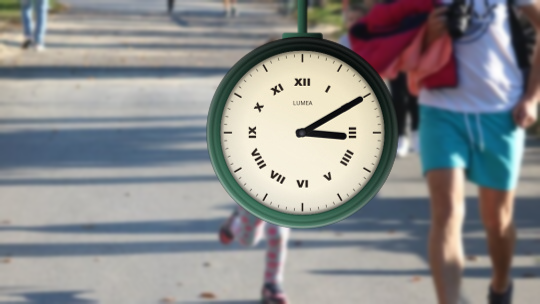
3:10
